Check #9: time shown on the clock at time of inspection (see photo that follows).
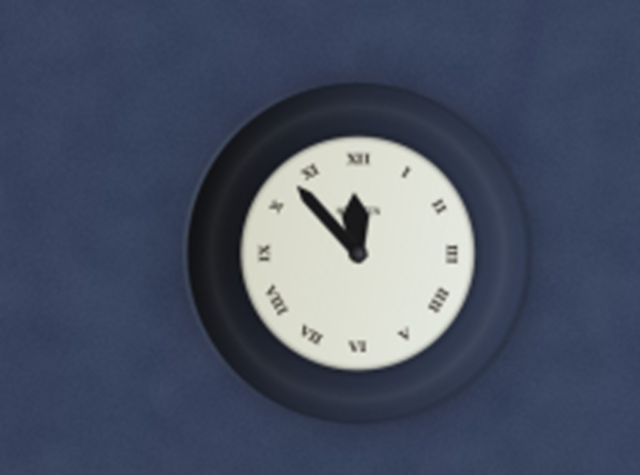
11:53
